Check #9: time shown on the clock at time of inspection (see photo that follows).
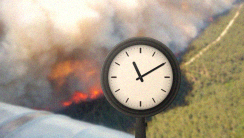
11:10
